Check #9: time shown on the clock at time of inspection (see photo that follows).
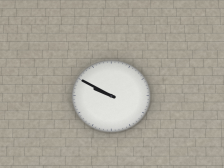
9:50
